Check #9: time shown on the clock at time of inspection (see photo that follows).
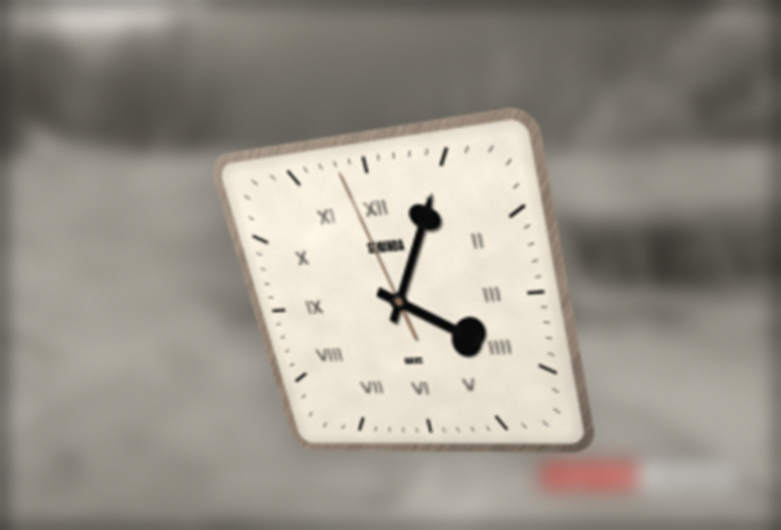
4:04:58
